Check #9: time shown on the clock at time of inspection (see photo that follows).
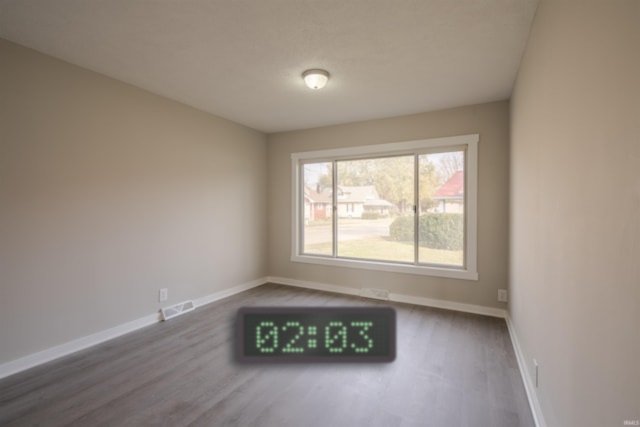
2:03
